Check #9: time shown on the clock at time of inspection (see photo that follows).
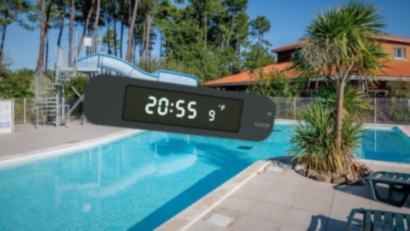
20:55
